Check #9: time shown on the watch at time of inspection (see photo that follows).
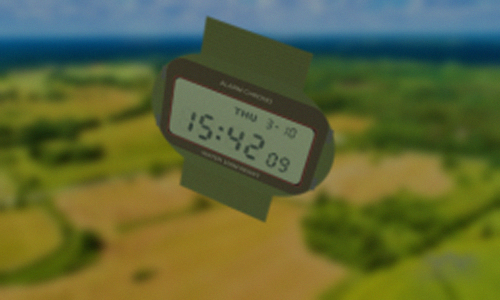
15:42:09
